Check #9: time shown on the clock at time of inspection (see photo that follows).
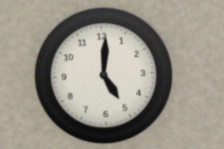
5:01
